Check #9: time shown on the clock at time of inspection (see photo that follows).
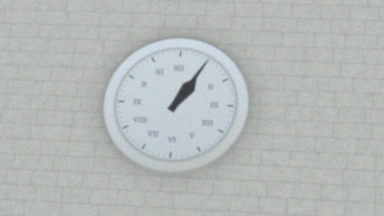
1:05
